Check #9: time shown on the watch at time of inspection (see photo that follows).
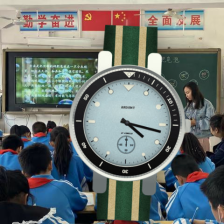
4:17
